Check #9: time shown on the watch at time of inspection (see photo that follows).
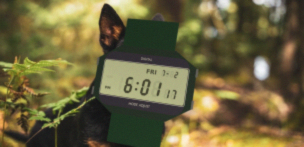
6:01:17
